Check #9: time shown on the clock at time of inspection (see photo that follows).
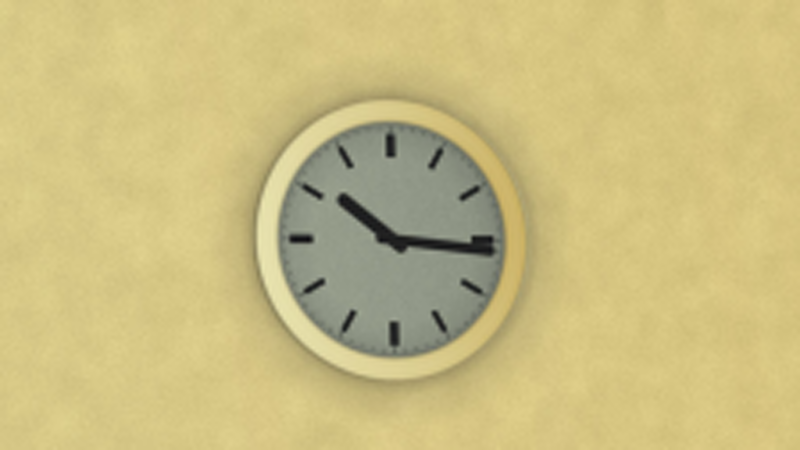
10:16
